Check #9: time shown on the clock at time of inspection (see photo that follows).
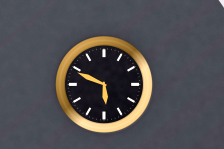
5:49
